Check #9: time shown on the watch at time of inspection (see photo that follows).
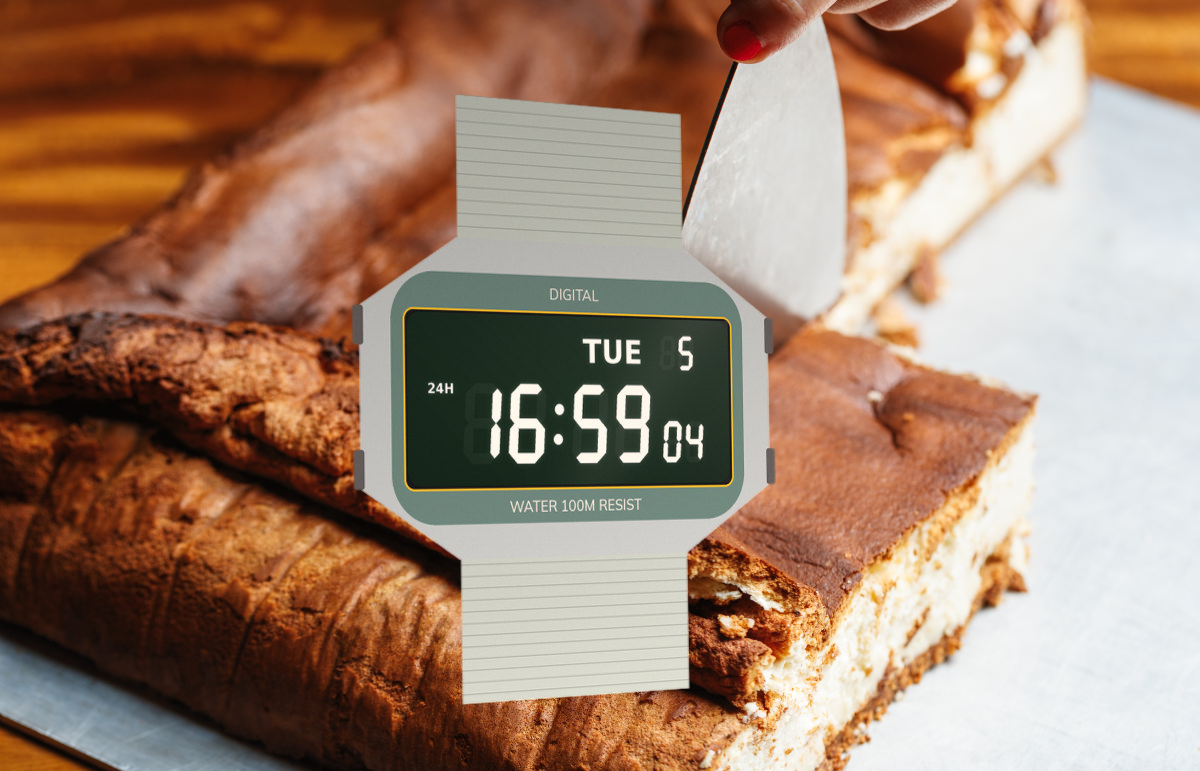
16:59:04
